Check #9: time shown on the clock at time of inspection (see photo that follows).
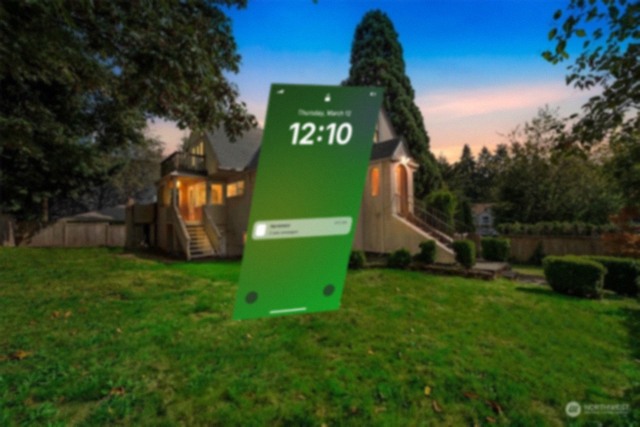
12:10
